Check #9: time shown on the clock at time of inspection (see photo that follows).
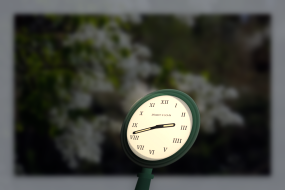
2:42
